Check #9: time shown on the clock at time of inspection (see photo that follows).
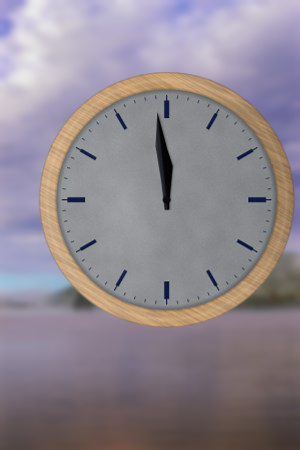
11:59
